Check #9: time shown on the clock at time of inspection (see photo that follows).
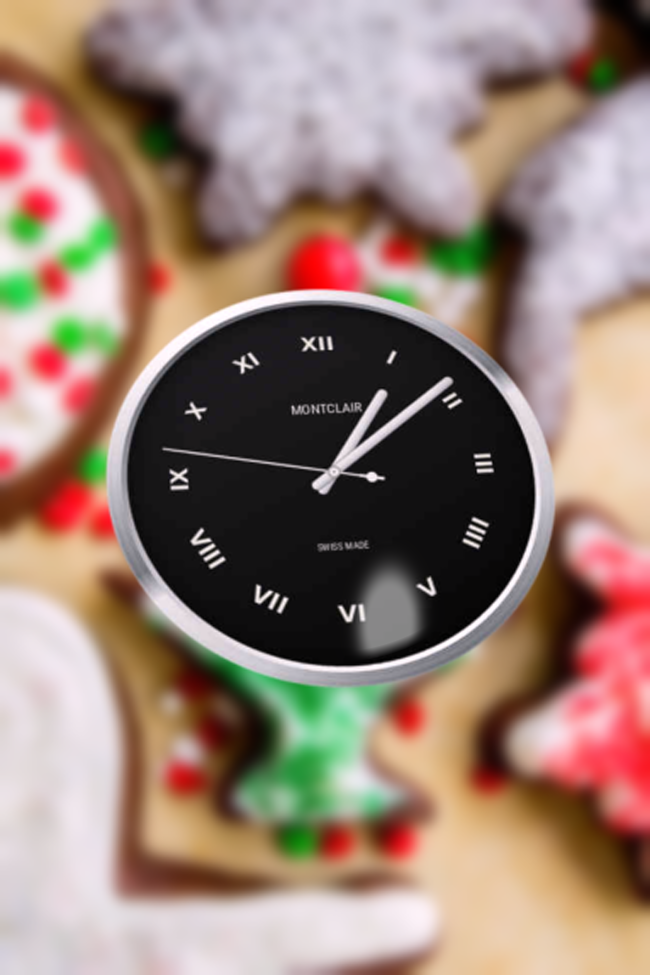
1:08:47
